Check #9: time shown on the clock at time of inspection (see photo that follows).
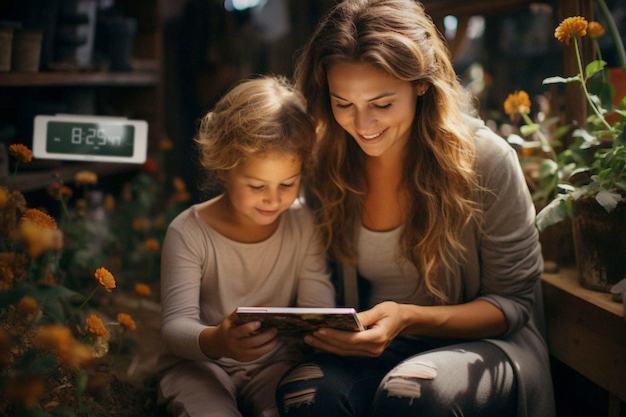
8:25
